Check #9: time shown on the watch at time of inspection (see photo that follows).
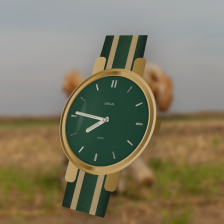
7:46
